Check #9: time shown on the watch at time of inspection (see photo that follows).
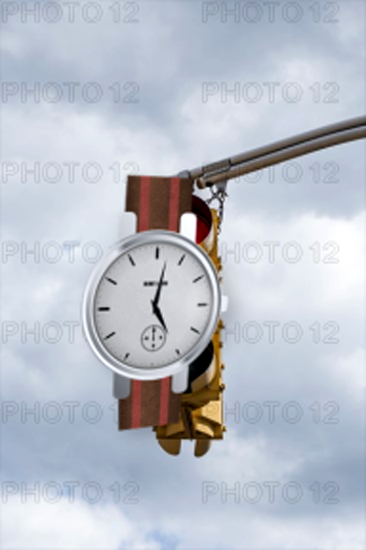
5:02
